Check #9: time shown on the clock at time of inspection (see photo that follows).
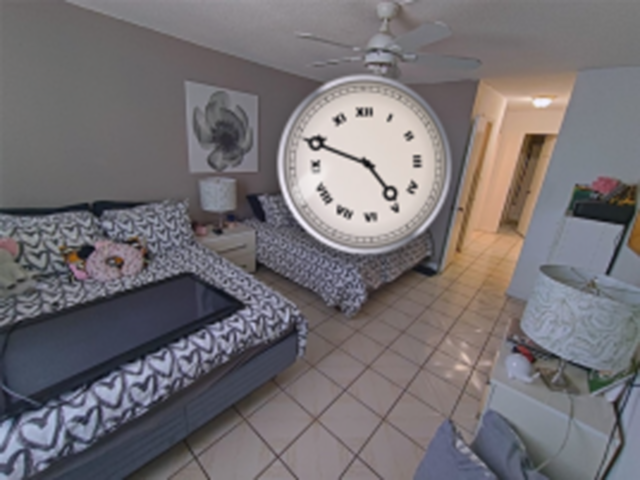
4:49
